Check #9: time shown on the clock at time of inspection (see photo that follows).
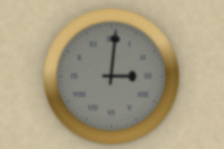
3:01
